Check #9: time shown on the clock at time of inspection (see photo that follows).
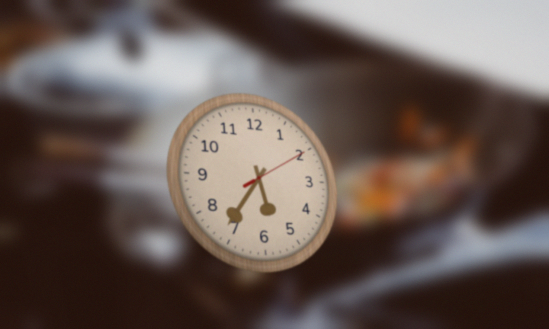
5:36:10
